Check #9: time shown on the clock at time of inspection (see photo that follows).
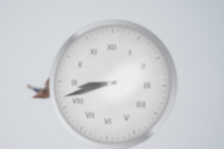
8:42
